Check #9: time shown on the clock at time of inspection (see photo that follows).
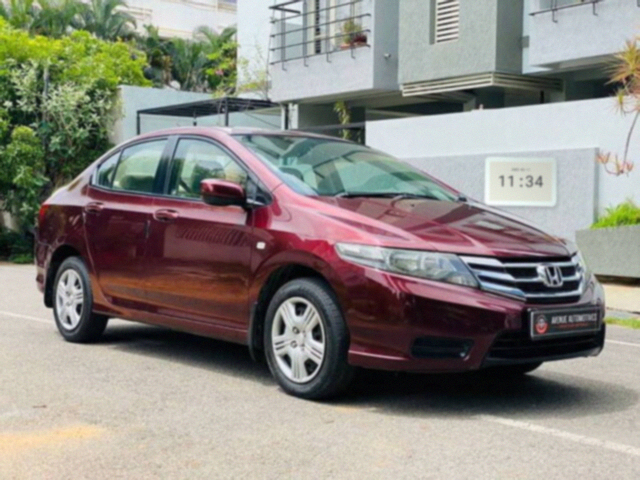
11:34
